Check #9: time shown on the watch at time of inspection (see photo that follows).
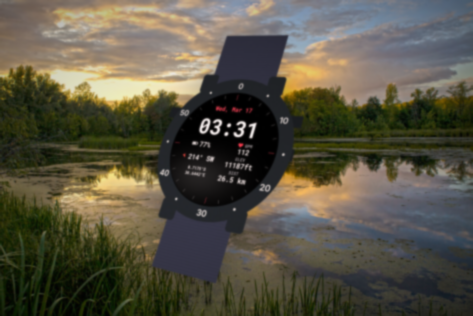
3:31
